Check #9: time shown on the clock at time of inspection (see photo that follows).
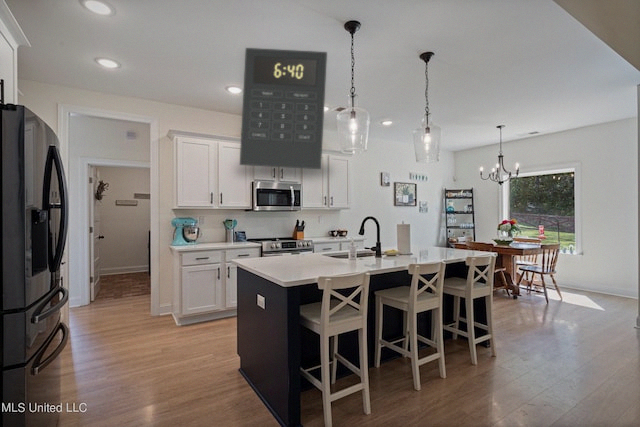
6:40
